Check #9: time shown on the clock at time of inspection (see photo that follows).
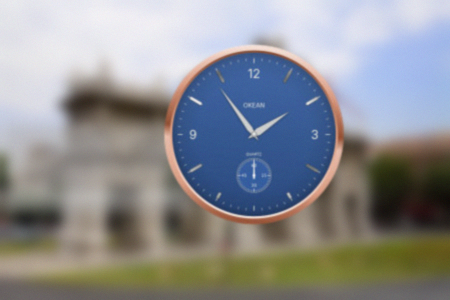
1:54
